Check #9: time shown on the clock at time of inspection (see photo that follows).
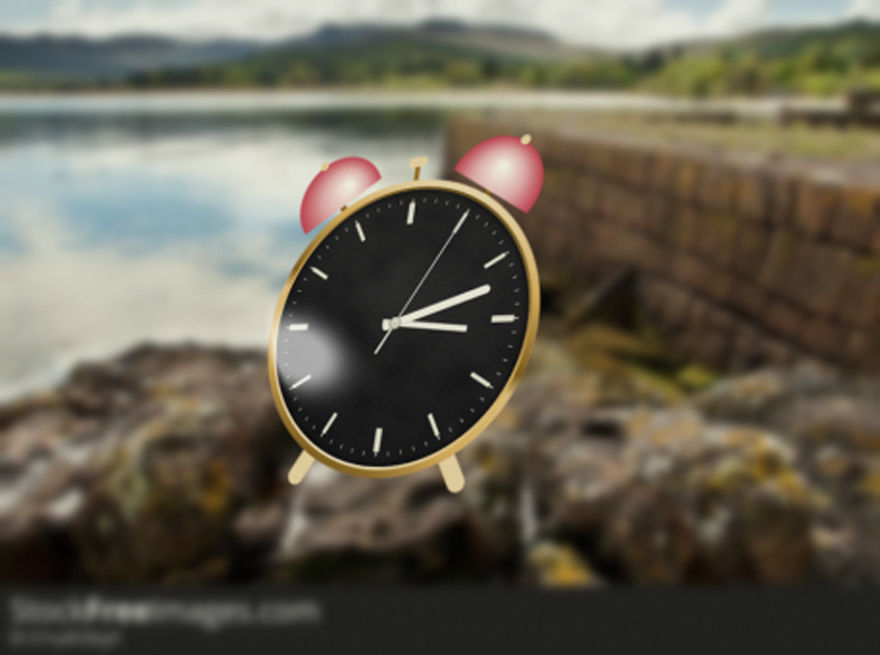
3:12:05
